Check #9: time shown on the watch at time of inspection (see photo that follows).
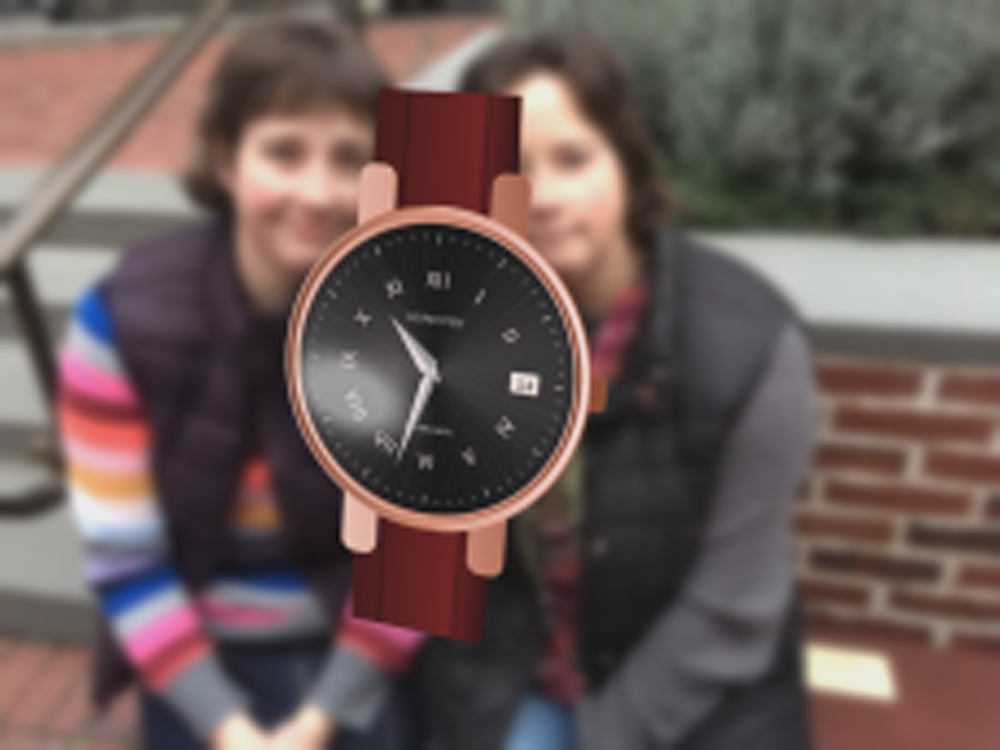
10:33
